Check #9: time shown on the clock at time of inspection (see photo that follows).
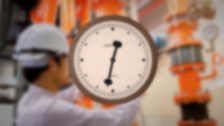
12:32
